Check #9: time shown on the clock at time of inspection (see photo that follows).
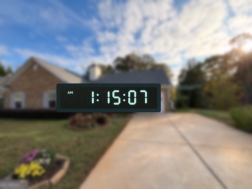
1:15:07
